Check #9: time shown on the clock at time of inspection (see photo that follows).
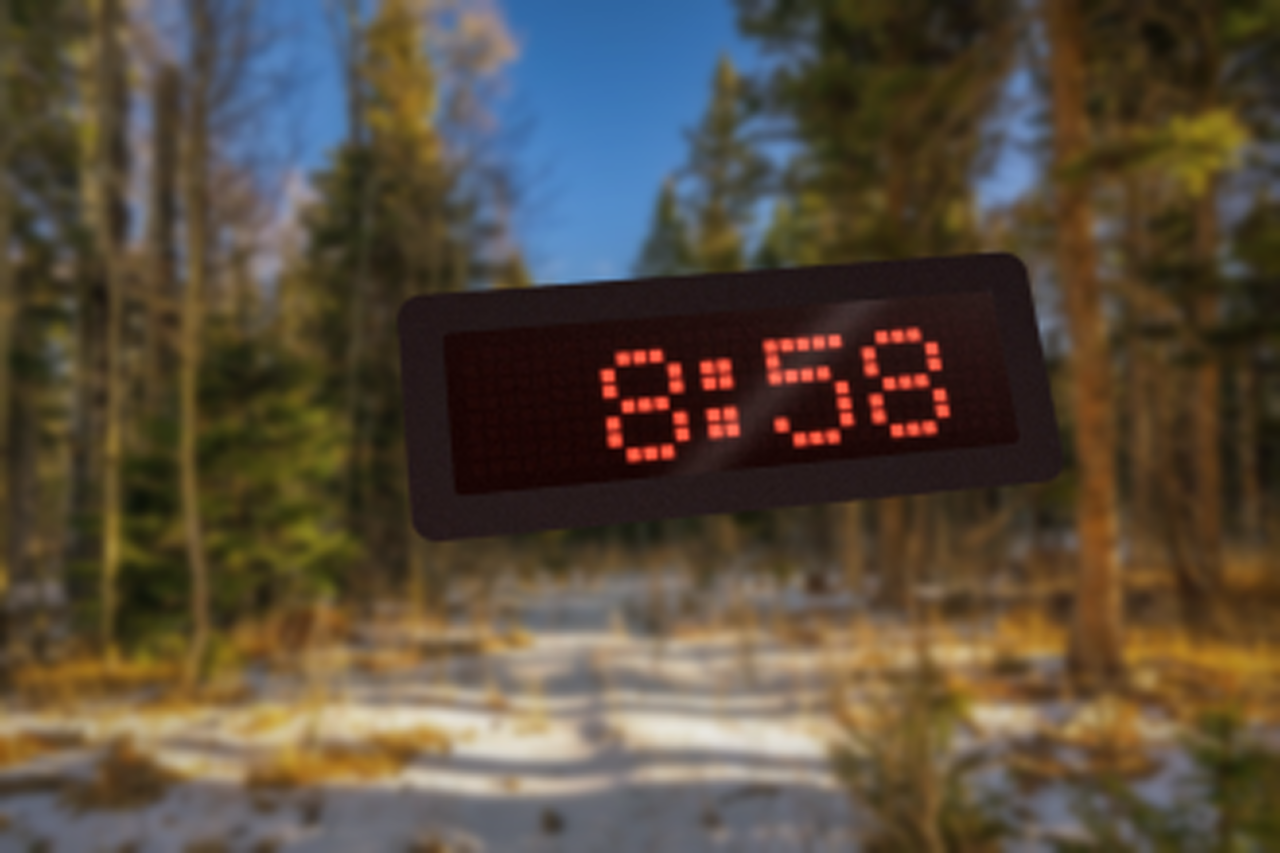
8:58
